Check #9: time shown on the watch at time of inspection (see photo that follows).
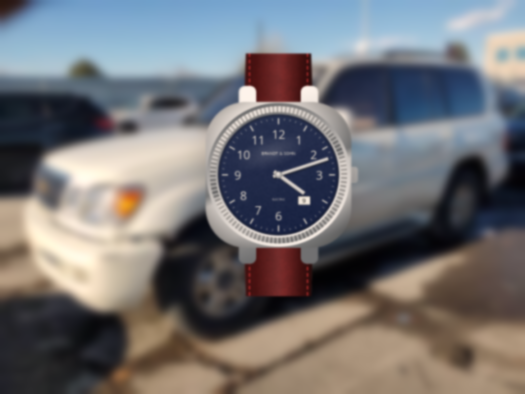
4:12
